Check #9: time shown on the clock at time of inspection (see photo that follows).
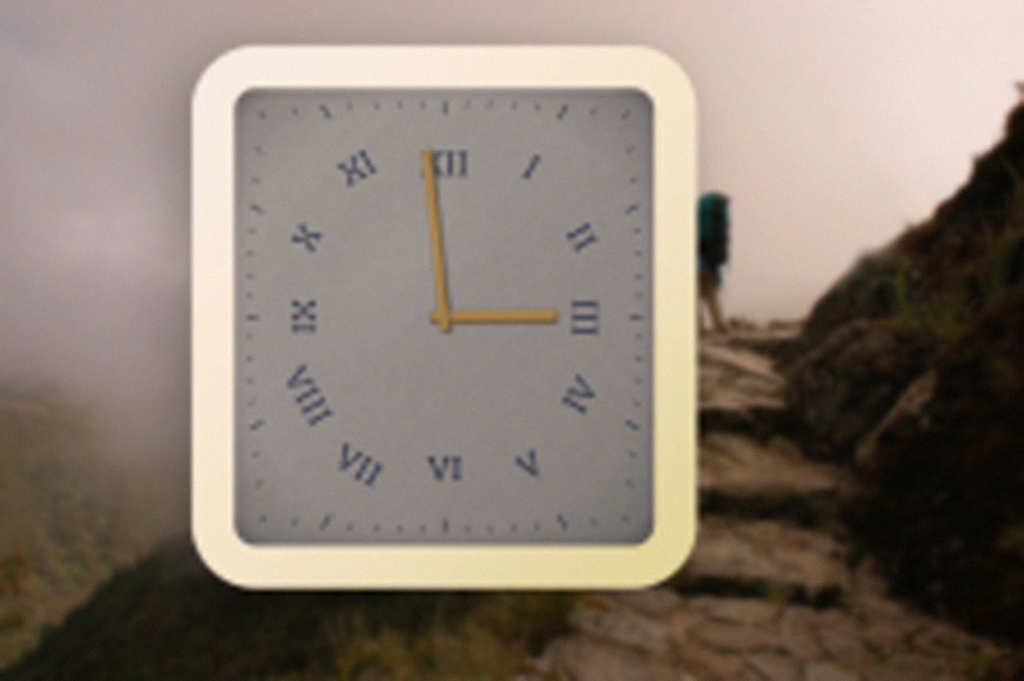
2:59
